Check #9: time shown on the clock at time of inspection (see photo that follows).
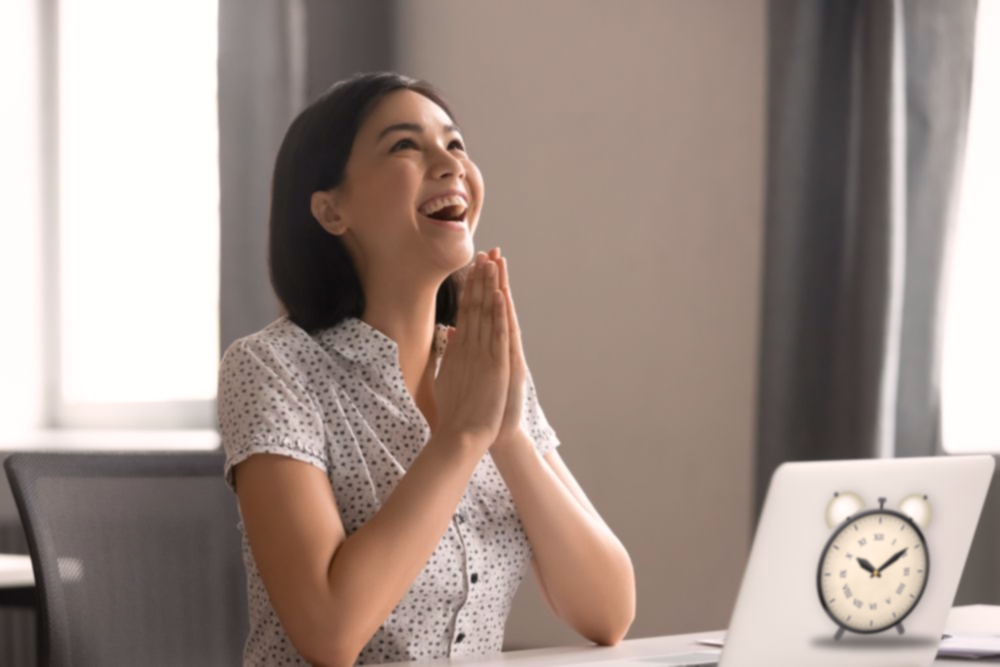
10:09
